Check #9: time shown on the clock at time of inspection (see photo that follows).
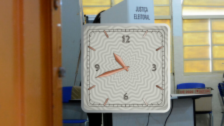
10:42
